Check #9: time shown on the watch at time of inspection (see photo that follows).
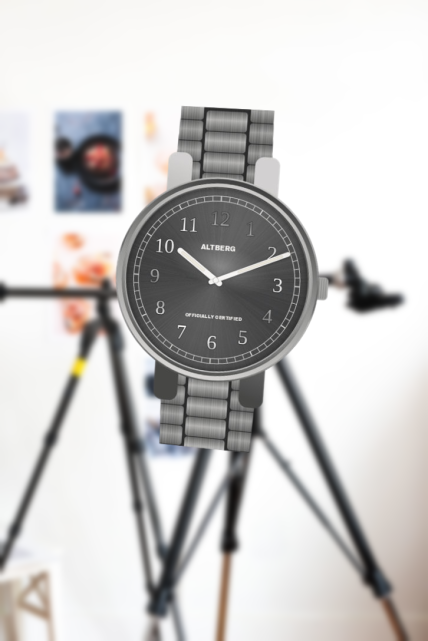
10:11
